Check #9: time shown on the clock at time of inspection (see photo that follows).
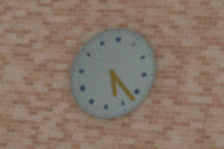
5:22
